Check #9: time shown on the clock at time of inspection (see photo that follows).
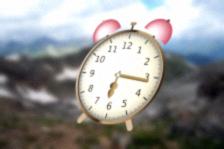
6:16
